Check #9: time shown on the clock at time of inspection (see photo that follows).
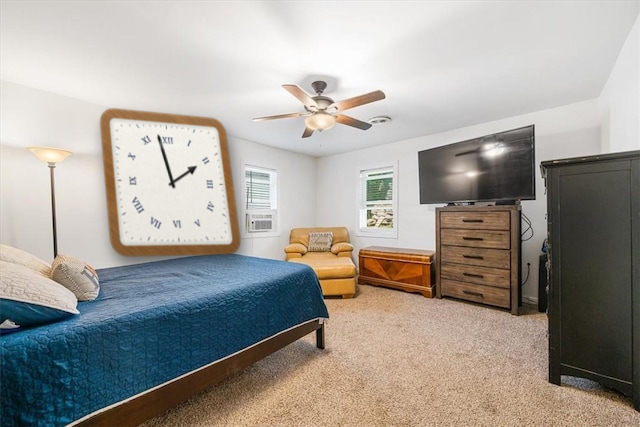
1:58
